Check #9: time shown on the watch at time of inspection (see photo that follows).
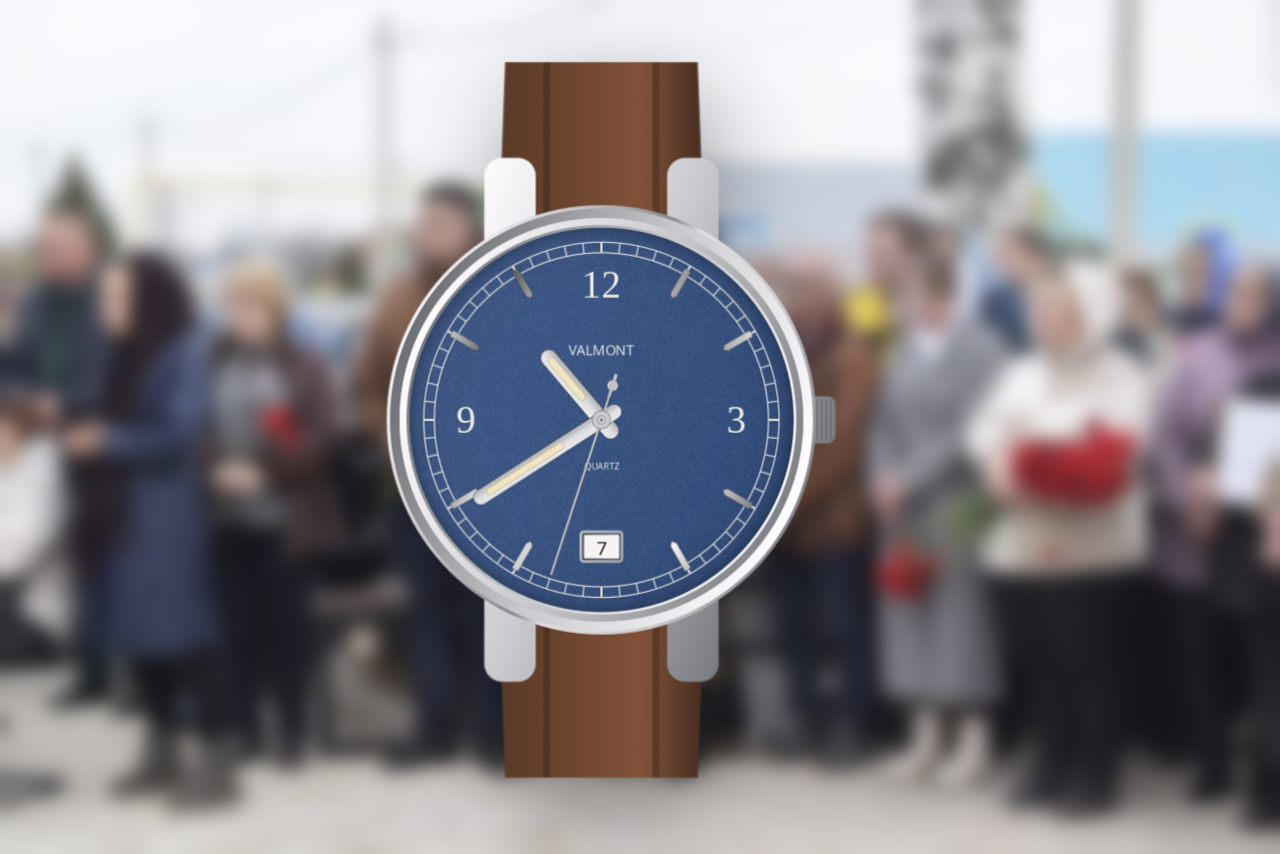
10:39:33
